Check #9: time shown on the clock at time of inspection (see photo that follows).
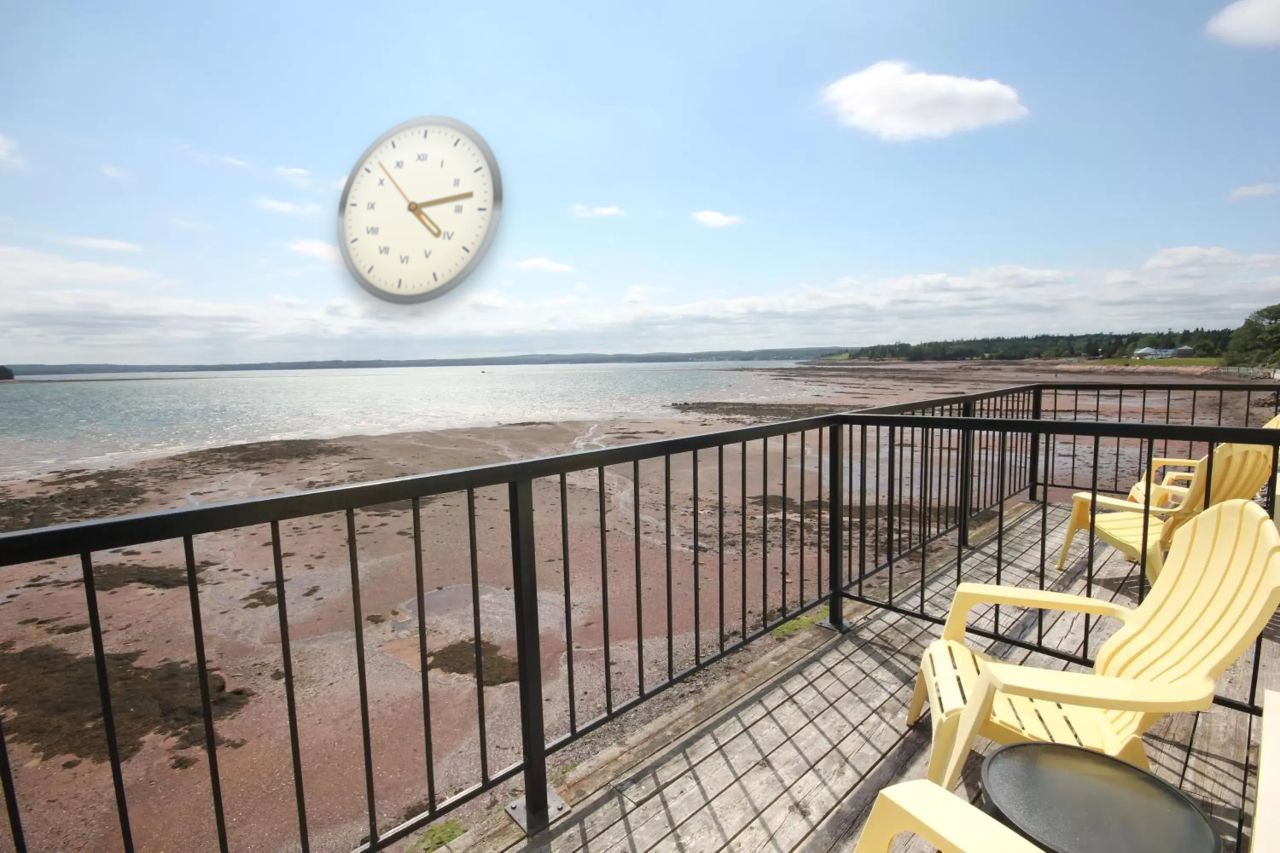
4:12:52
